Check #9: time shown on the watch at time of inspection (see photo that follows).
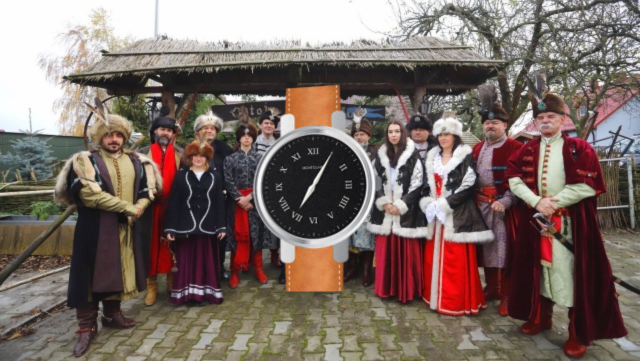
7:05
